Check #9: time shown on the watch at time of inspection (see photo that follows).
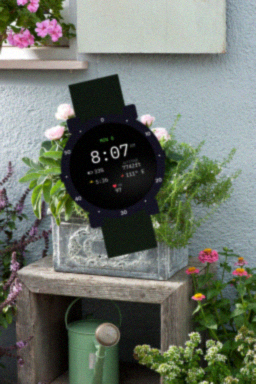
8:07
